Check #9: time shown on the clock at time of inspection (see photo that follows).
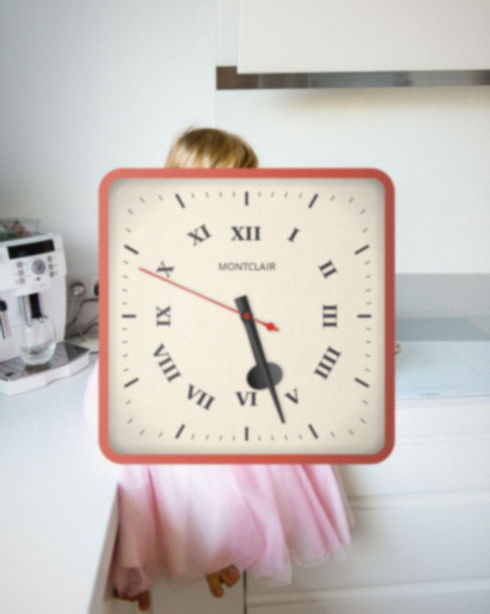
5:26:49
